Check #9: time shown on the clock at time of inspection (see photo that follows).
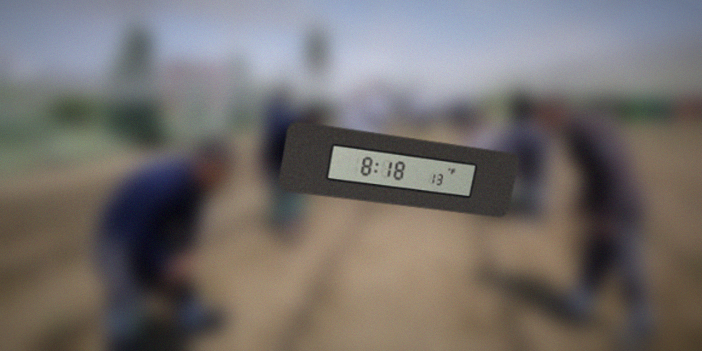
8:18
